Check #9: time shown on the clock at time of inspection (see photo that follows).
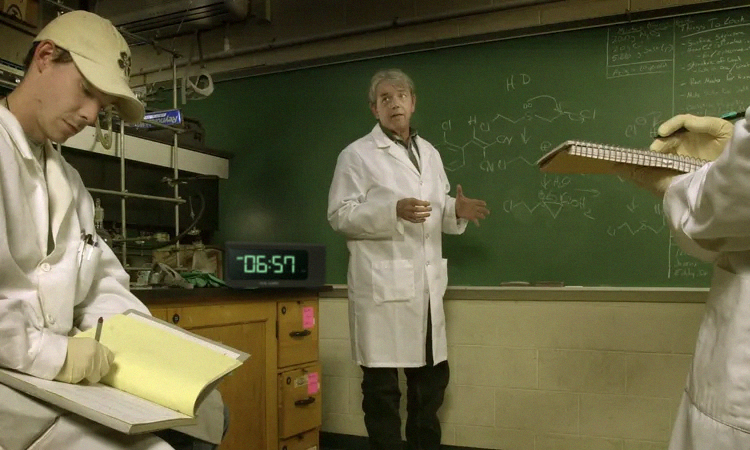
6:57
